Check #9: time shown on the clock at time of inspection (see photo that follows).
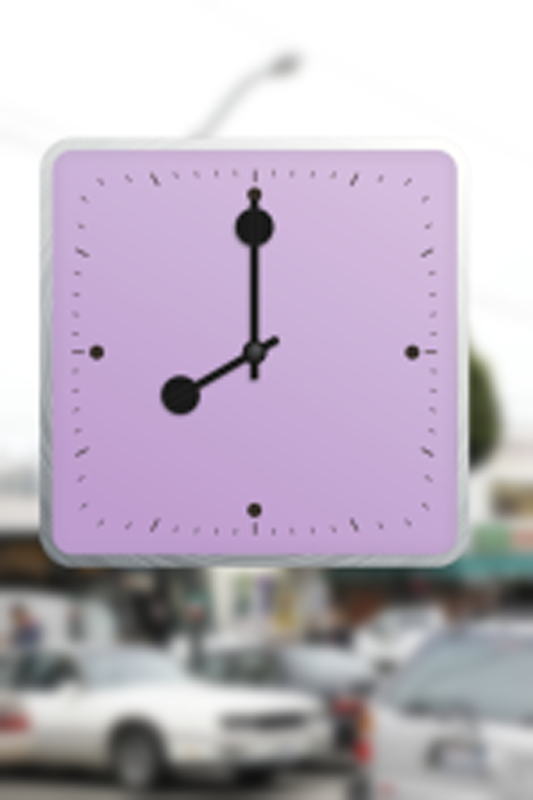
8:00
